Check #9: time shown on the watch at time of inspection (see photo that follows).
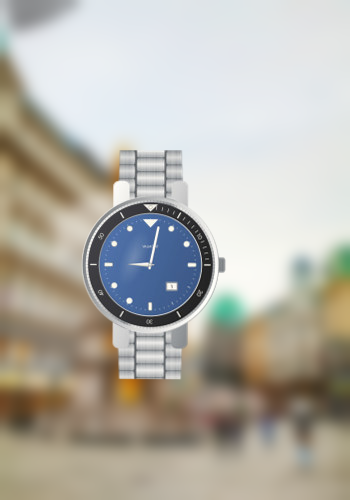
9:02
